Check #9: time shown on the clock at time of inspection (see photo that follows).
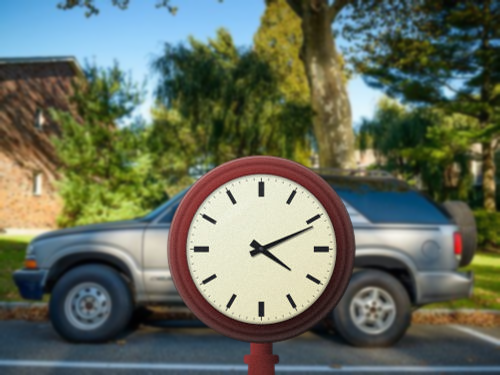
4:11
